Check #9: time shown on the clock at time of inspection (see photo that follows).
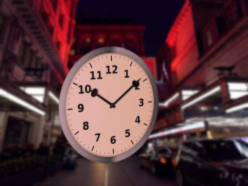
10:09
